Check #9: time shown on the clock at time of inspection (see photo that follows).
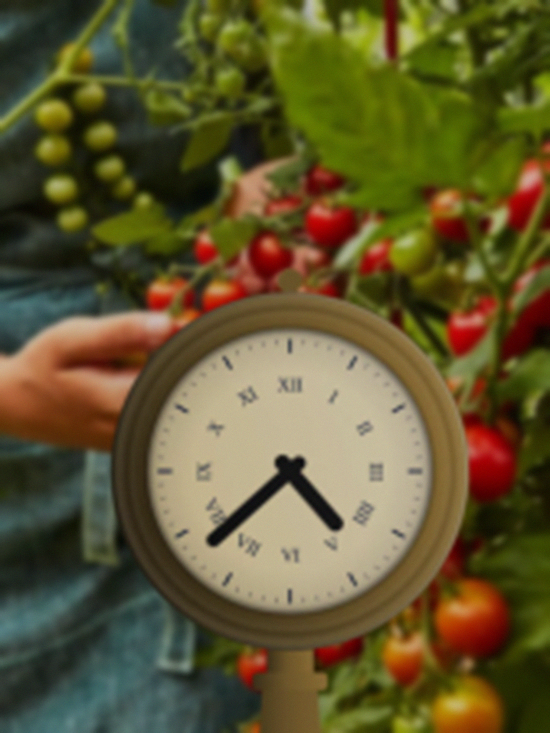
4:38
